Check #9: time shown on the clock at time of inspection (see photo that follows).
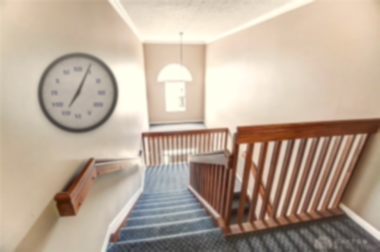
7:04
